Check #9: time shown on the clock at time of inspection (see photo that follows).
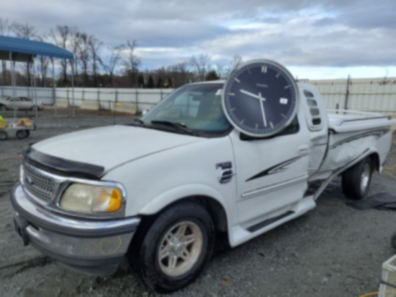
9:27
